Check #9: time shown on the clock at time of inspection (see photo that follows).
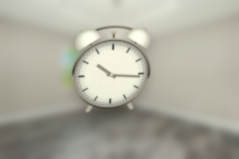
10:16
